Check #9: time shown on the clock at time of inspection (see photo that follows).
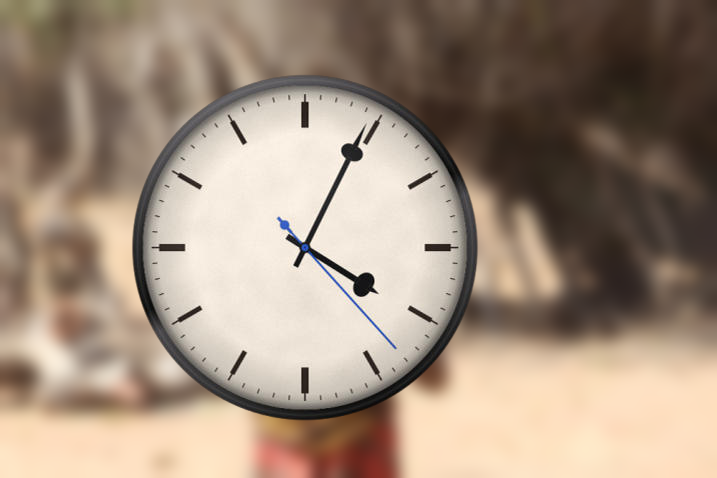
4:04:23
